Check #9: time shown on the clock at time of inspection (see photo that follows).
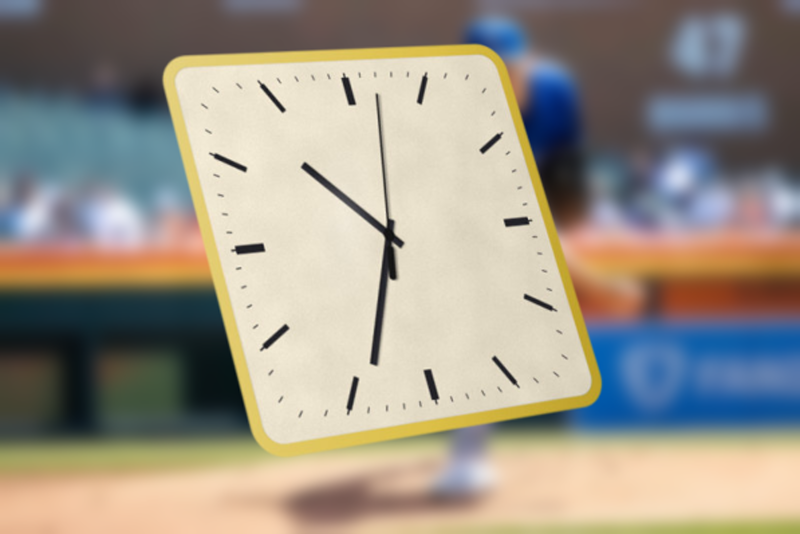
10:34:02
